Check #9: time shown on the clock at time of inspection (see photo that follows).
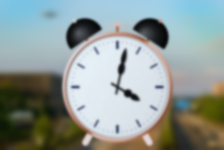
4:02
